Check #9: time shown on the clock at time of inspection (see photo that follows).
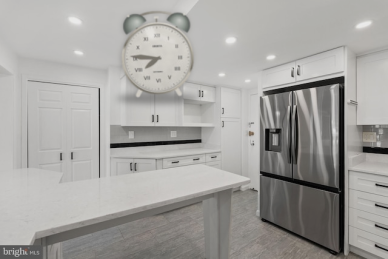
7:46
